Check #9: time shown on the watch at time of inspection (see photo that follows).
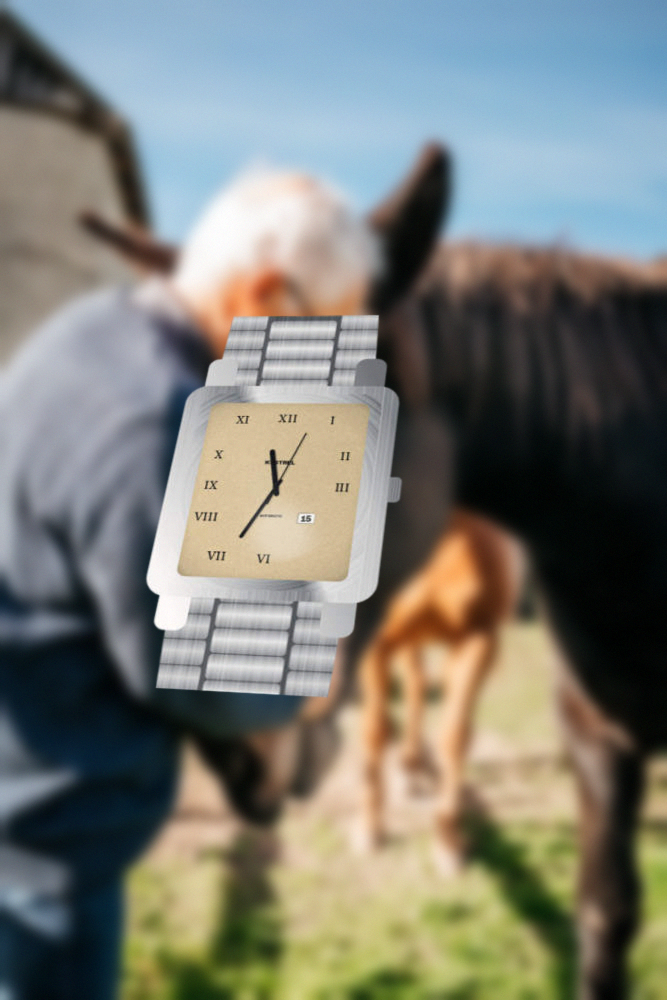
11:34:03
